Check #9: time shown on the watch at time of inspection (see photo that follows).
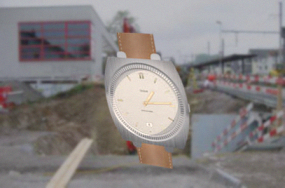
1:14
